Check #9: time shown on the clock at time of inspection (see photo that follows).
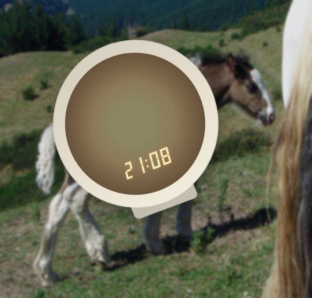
21:08
